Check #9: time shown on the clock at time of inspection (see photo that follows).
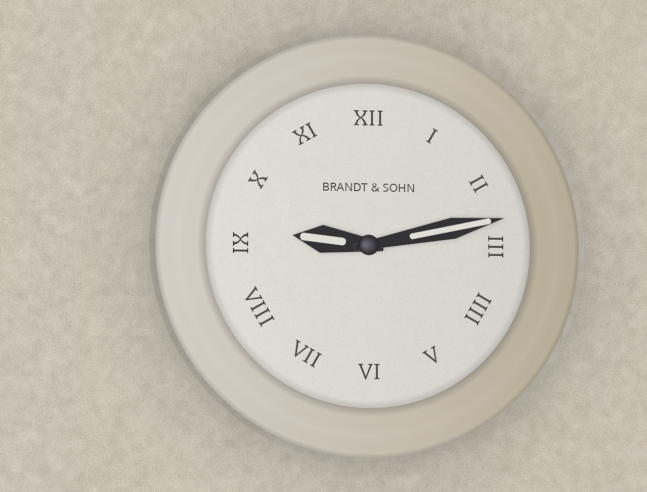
9:13
